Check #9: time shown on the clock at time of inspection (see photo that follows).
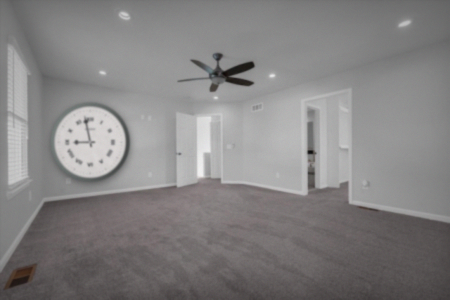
8:58
